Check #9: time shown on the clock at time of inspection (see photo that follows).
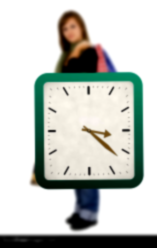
3:22
